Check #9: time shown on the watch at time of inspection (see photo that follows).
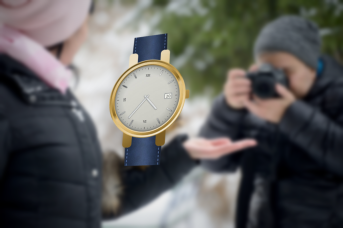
4:37
